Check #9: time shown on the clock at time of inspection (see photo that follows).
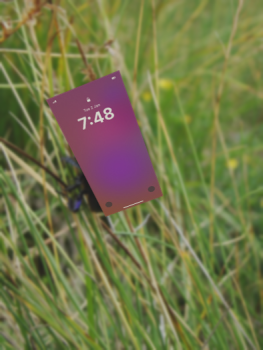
7:48
